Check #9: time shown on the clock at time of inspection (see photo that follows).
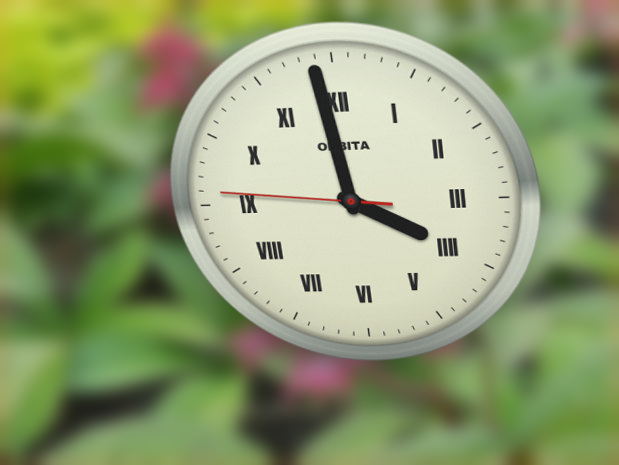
3:58:46
